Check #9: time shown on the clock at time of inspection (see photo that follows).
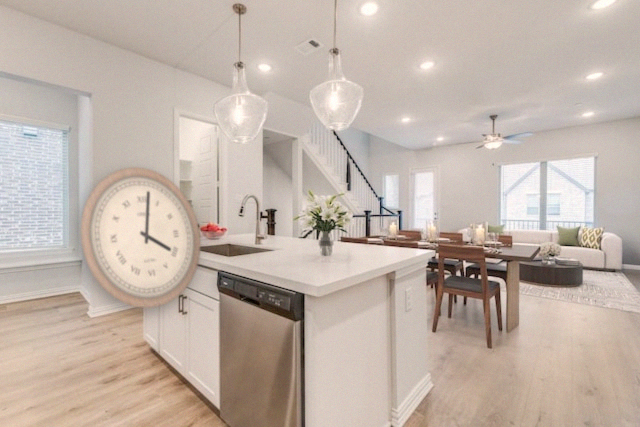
4:02
